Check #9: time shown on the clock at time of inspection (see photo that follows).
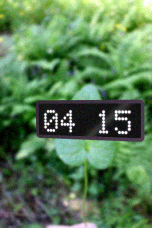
4:15
